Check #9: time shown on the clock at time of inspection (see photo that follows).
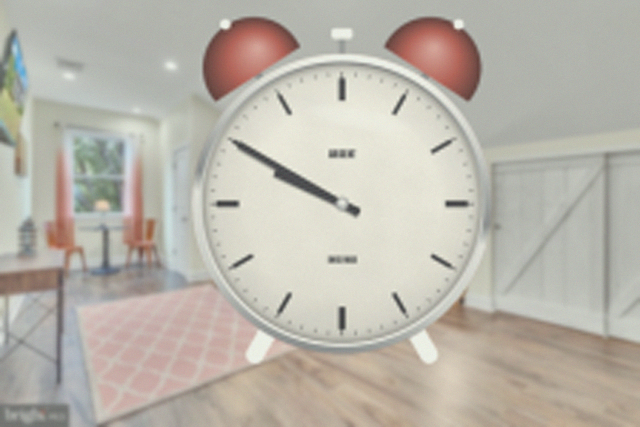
9:50
